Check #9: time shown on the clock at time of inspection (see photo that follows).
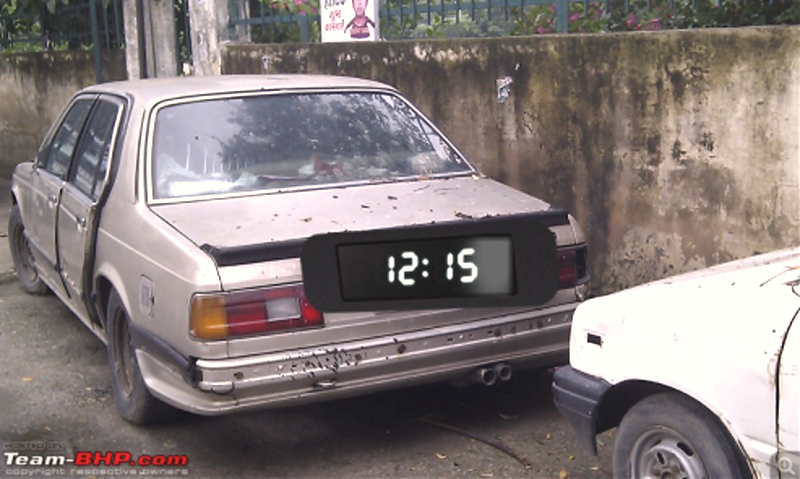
12:15
